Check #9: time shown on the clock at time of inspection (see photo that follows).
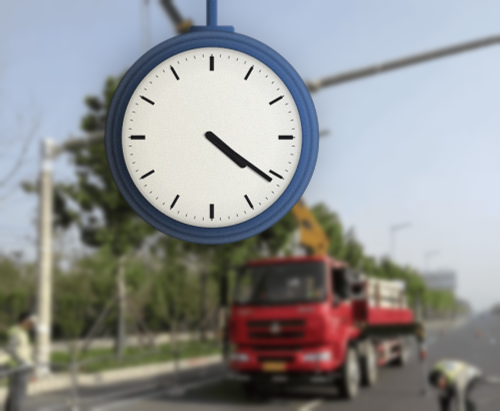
4:21
